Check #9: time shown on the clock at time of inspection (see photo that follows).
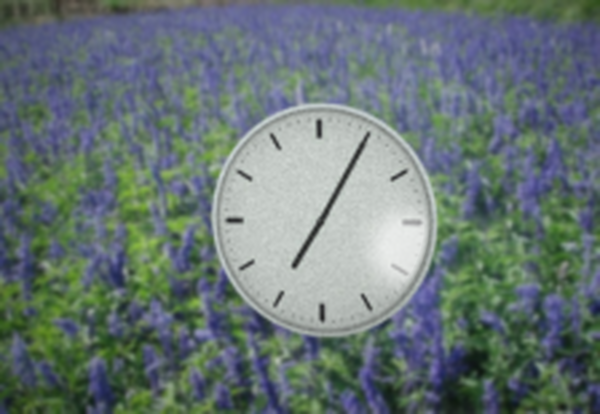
7:05
